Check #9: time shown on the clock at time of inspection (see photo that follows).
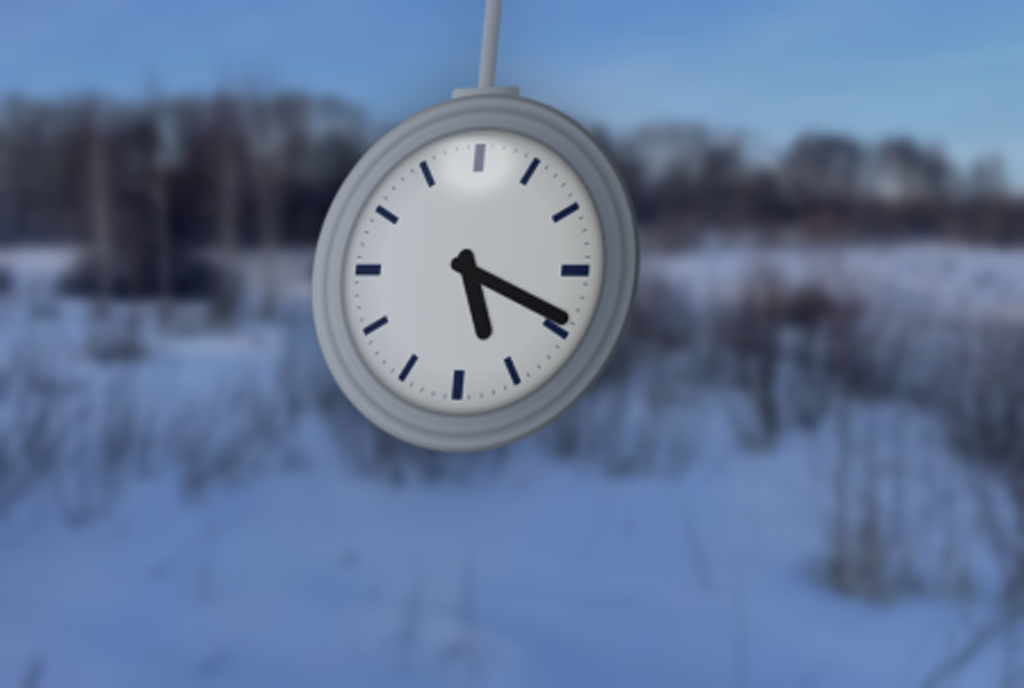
5:19
